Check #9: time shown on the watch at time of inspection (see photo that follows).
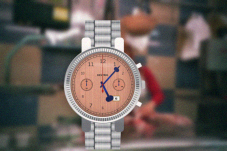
5:07
